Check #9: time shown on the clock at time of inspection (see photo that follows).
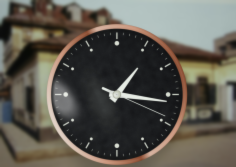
1:16:19
